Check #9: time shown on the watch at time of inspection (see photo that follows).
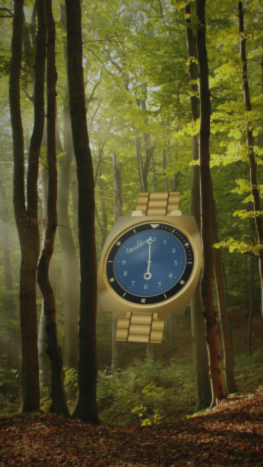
5:59
